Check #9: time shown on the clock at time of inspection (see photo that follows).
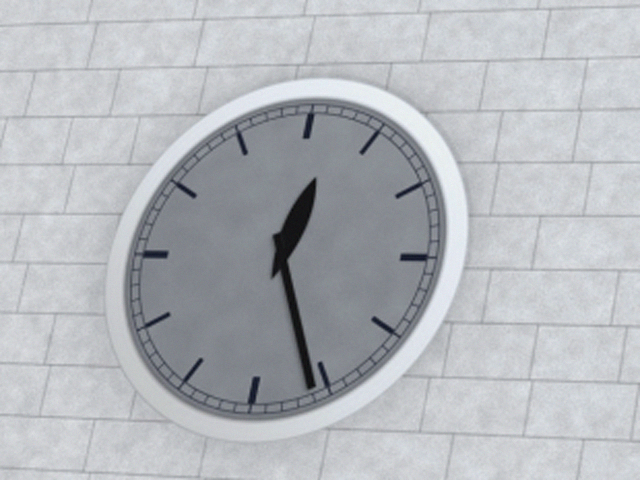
12:26
